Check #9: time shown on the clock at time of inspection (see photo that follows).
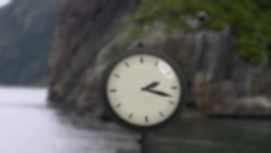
2:18
